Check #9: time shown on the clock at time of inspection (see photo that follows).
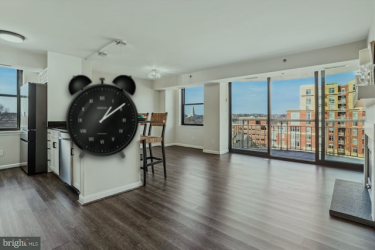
1:09
